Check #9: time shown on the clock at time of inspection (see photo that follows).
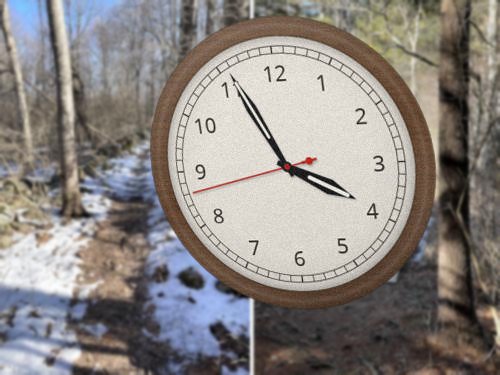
3:55:43
